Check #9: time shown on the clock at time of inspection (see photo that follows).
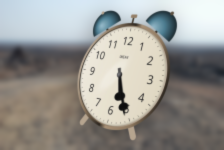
5:26
